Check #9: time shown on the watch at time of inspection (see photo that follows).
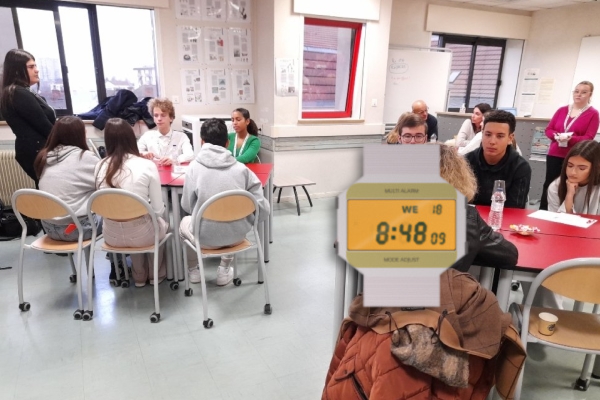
8:48:09
